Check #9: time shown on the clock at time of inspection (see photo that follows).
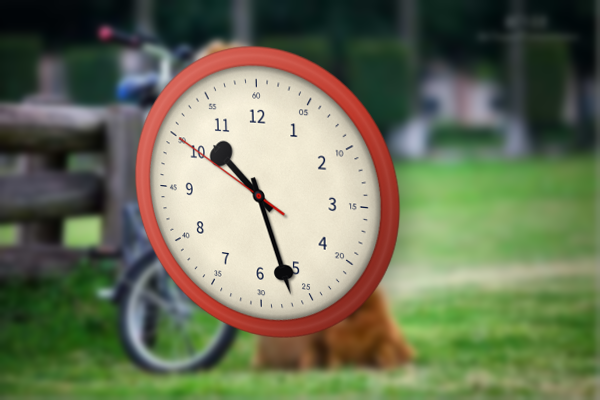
10:26:50
